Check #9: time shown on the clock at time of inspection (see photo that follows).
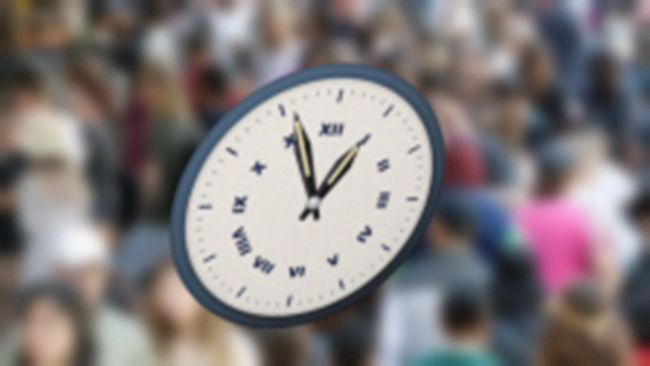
12:56
